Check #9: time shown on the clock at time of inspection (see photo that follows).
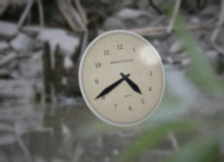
4:41
